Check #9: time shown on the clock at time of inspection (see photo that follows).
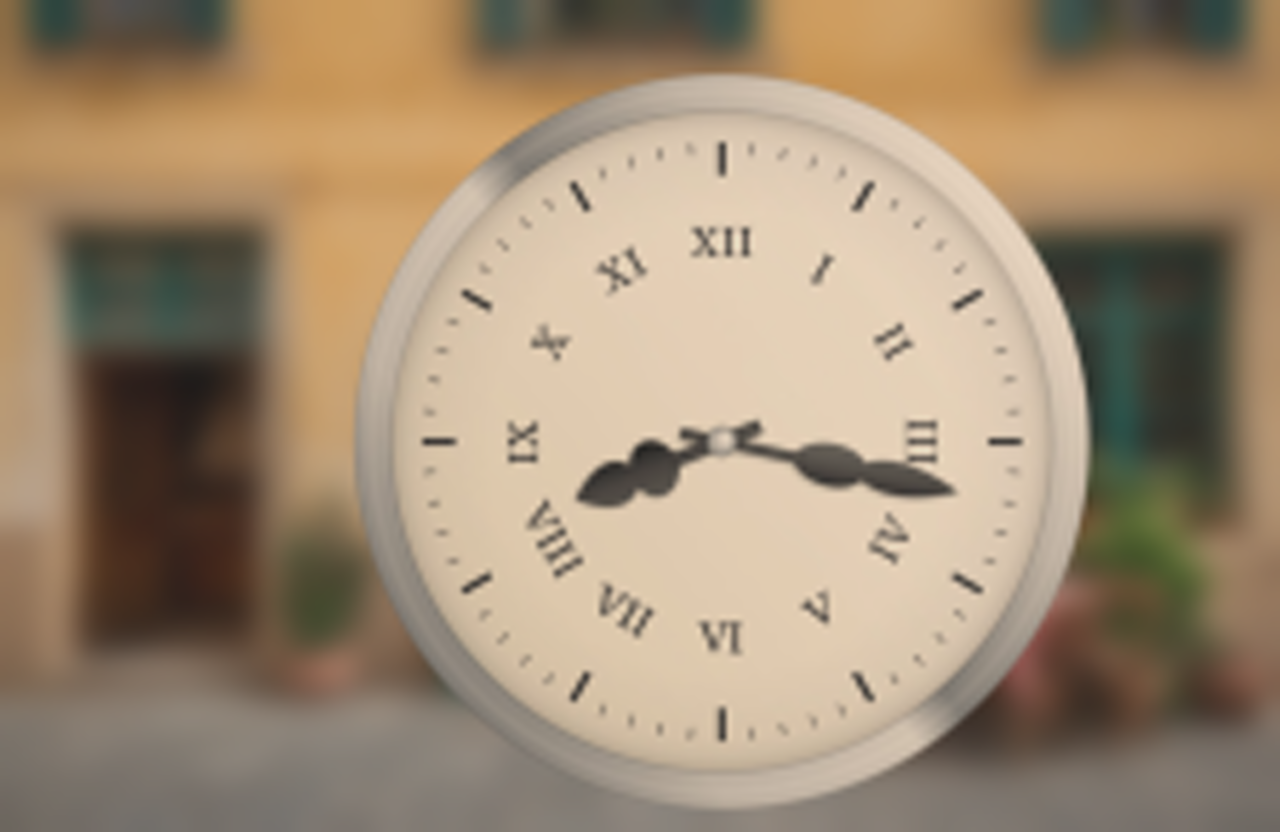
8:17
